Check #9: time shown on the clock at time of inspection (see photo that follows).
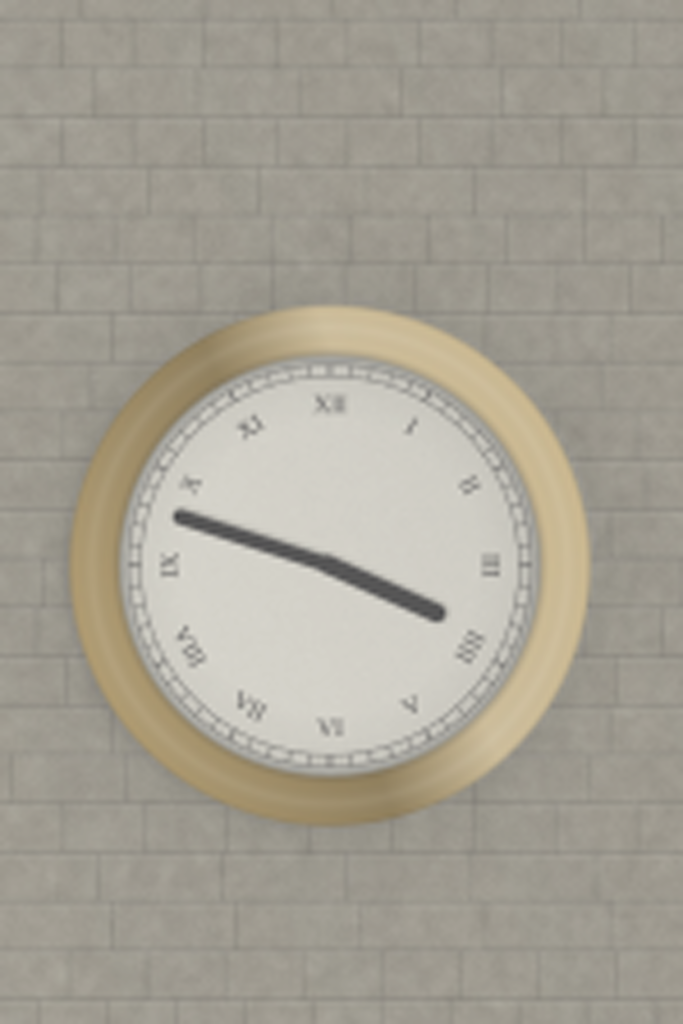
3:48
